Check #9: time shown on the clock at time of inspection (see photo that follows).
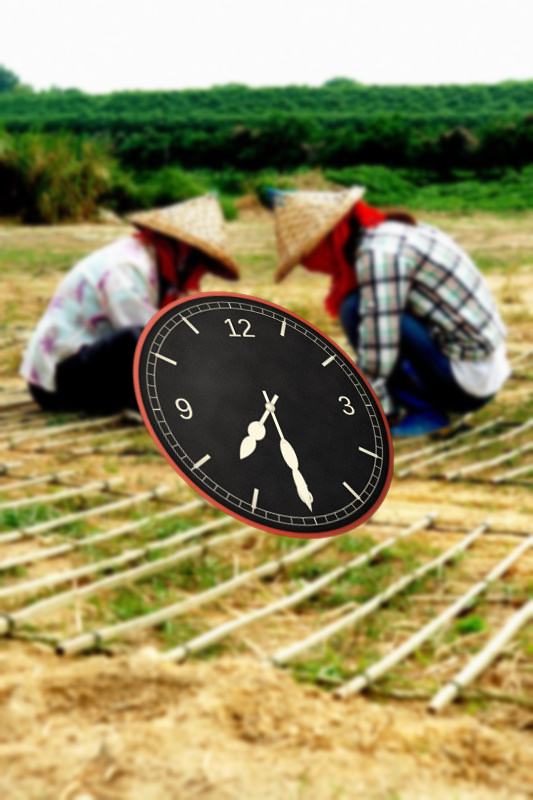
7:30
